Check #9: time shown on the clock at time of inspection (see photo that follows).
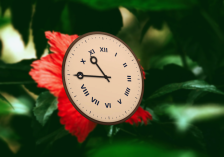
10:45
